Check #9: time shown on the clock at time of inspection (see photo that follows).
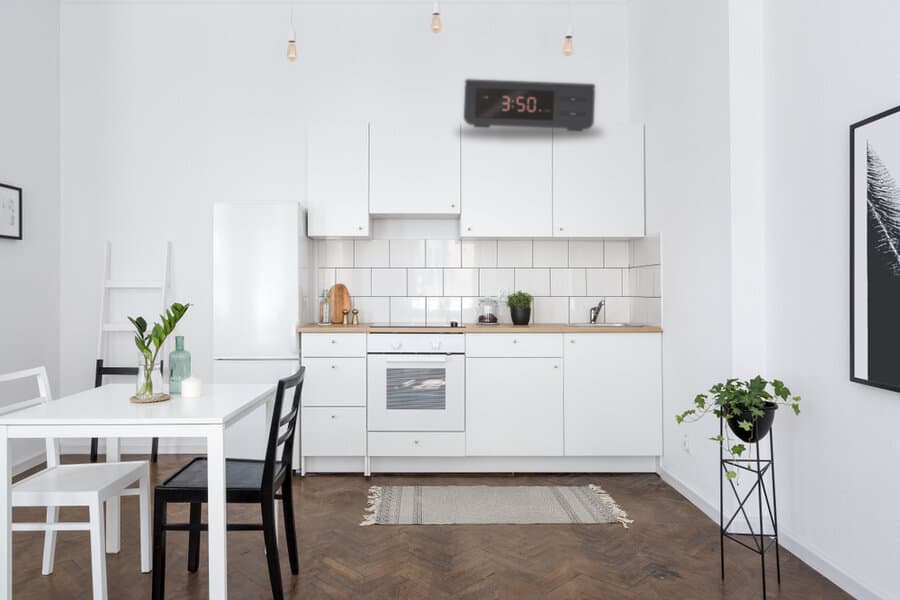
3:50
